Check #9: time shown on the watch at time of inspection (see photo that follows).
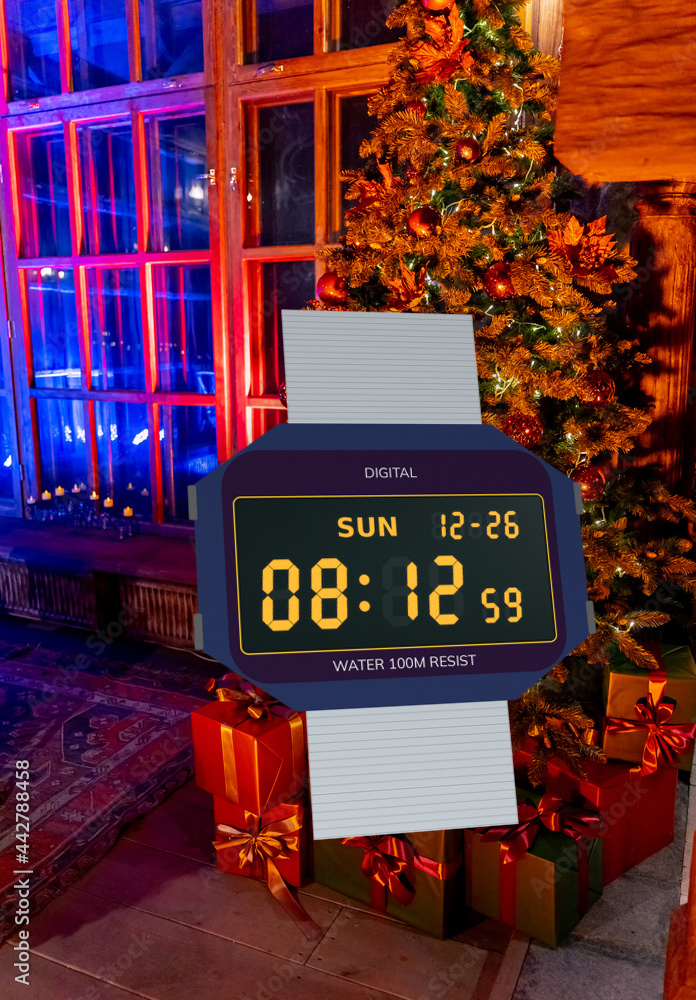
8:12:59
